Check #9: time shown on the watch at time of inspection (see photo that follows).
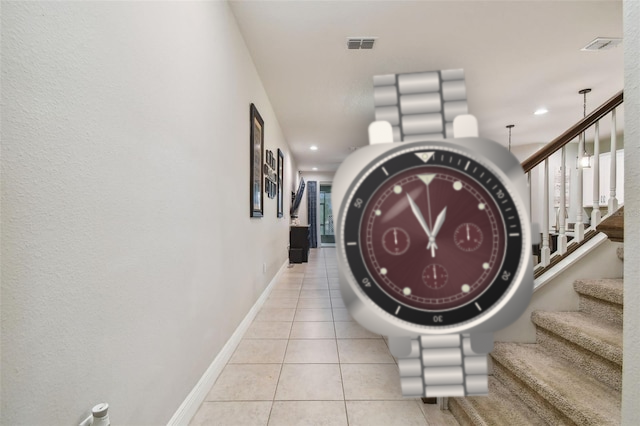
12:56
